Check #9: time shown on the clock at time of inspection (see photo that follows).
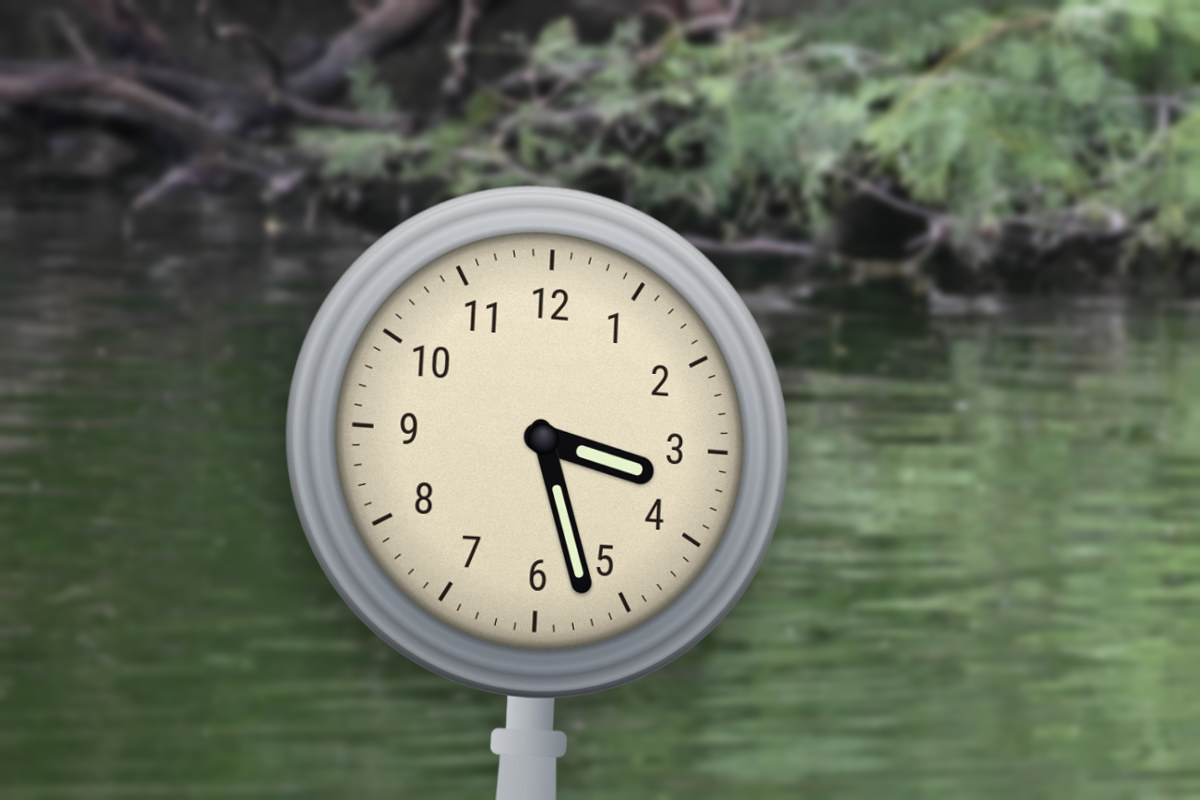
3:27
